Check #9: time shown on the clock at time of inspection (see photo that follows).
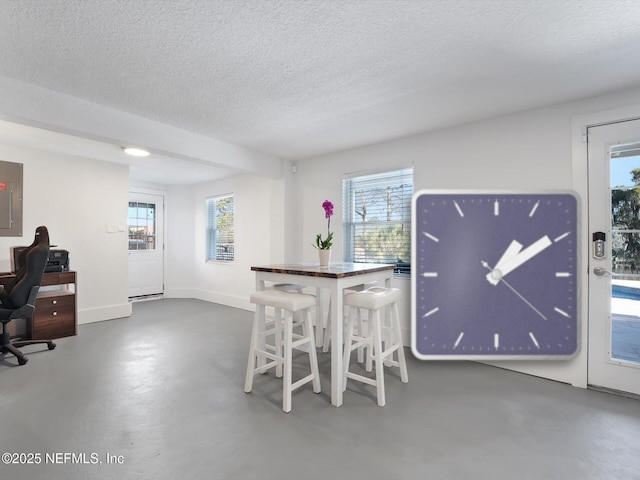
1:09:22
